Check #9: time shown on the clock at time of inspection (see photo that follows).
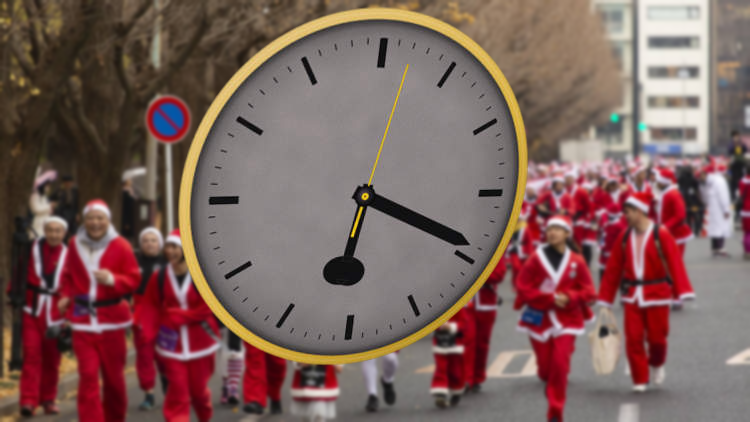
6:19:02
